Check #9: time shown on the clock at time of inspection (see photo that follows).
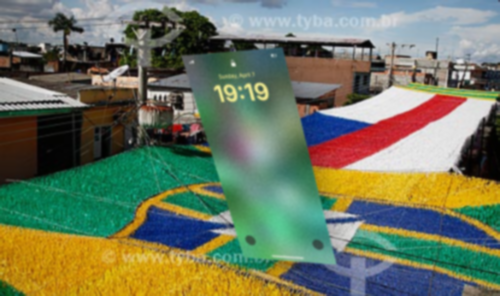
19:19
